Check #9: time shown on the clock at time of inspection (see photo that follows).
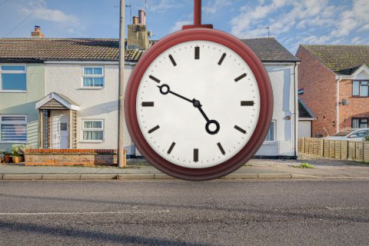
4:49
